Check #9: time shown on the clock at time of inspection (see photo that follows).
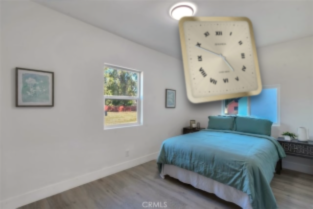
4:49
